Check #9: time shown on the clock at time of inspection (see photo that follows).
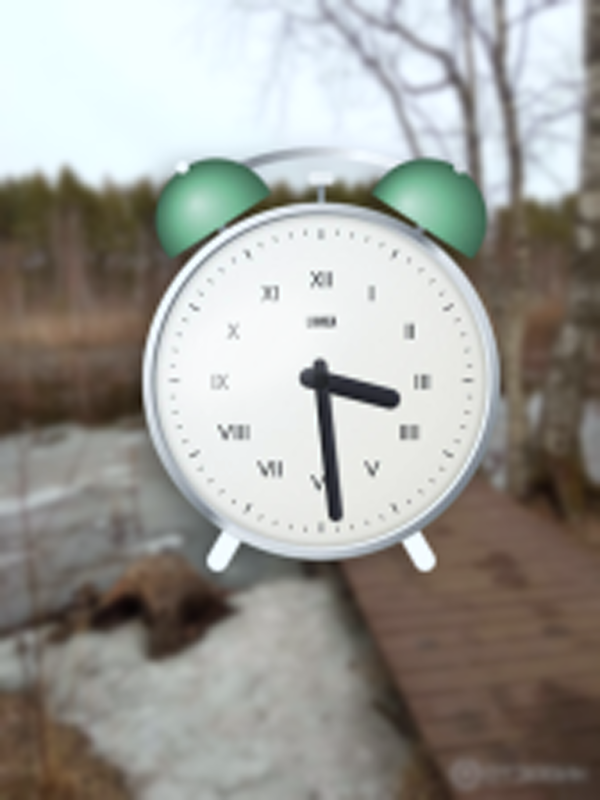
3:29
